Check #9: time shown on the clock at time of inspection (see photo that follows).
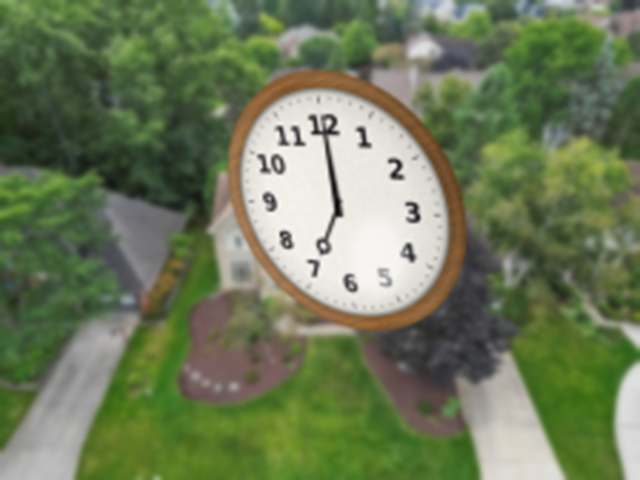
7:00
